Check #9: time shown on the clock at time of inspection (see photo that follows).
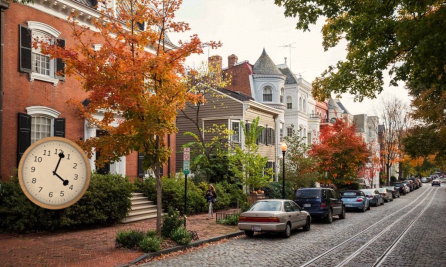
4:02
